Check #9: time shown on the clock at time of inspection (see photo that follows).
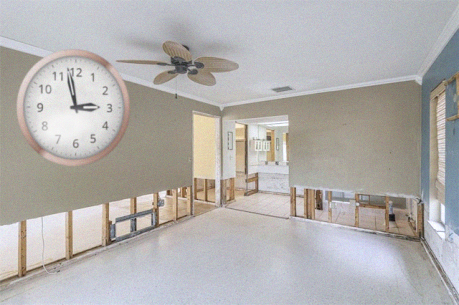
2:58
